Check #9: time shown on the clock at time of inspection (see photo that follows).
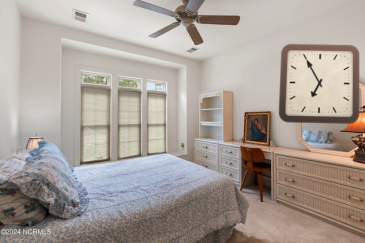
6:55
